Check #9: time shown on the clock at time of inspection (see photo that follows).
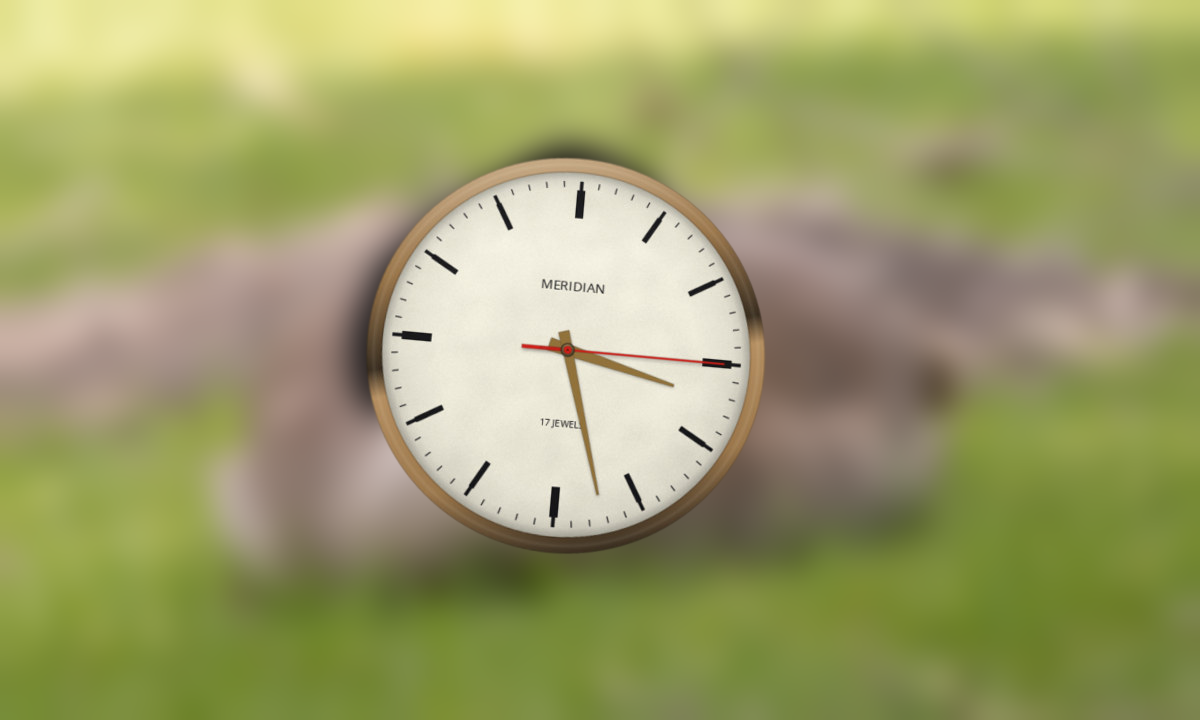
3:27:15
